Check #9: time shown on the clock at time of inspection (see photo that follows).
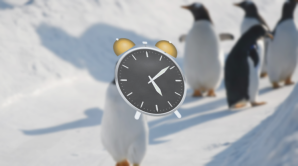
5:09
